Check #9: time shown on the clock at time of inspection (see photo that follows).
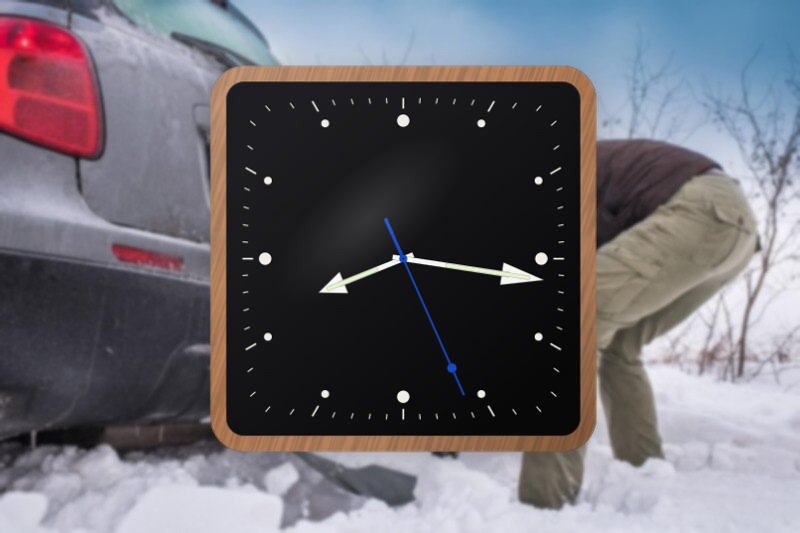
8:16:26
